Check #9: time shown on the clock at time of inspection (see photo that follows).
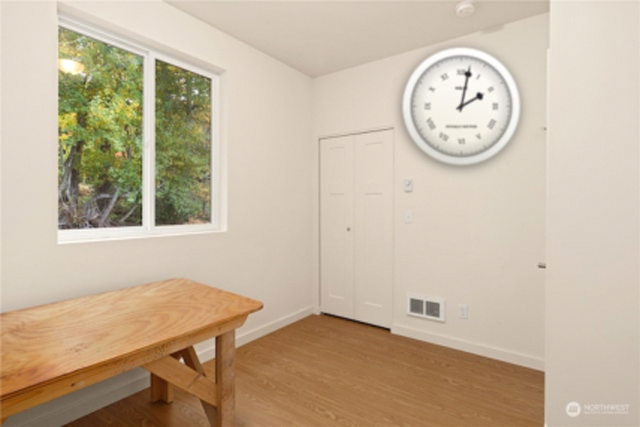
2:02
